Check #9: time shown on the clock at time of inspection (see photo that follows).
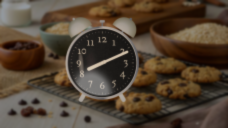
8:11
